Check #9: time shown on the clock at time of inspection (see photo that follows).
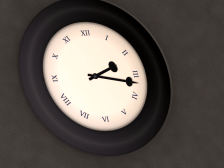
2:17
